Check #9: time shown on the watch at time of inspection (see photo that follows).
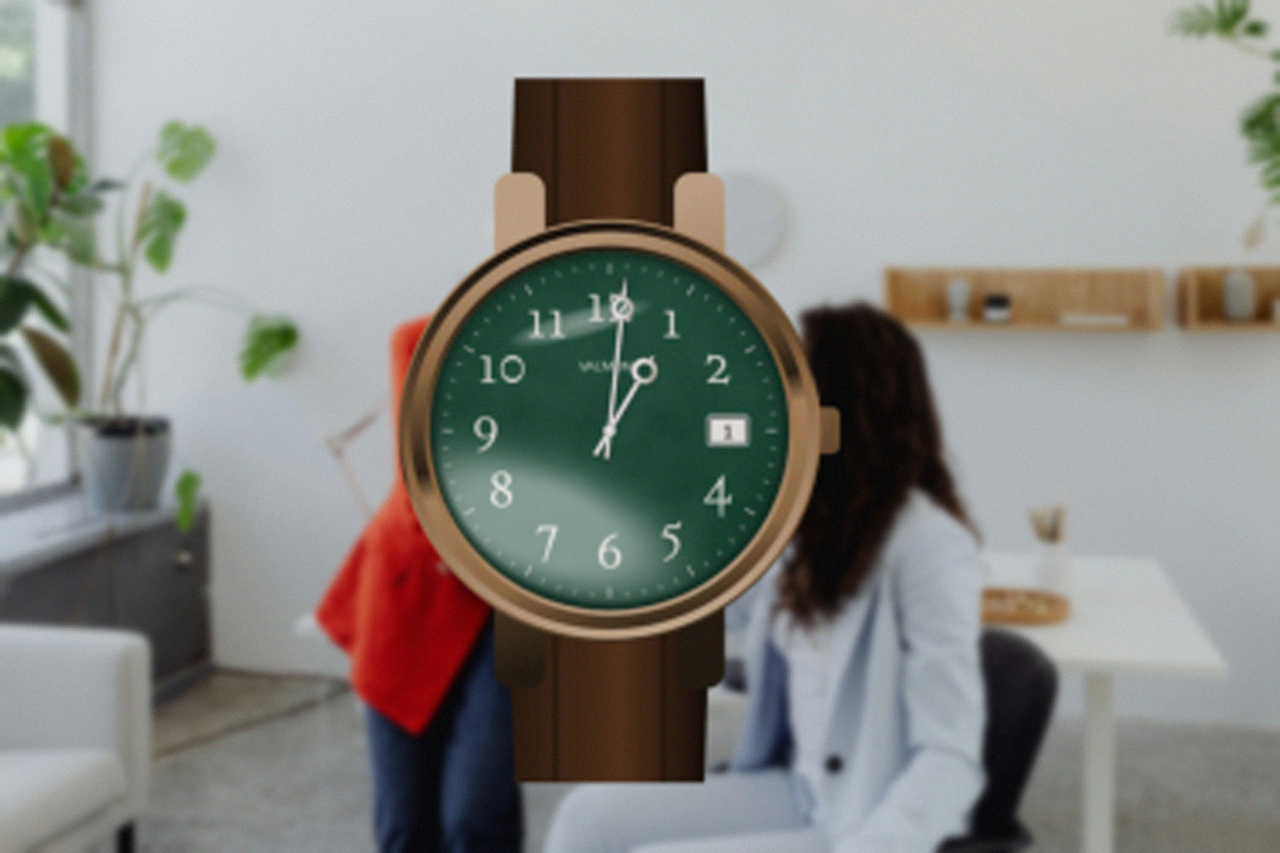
1:01
